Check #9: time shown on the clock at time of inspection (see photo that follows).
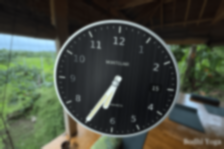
6:35
